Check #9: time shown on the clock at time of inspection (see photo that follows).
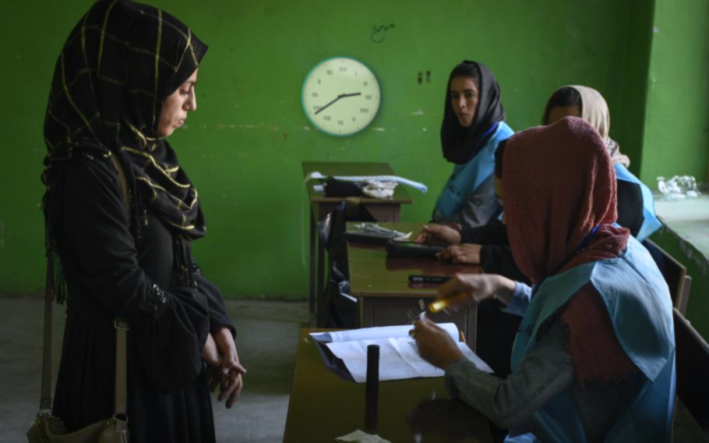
2:39
